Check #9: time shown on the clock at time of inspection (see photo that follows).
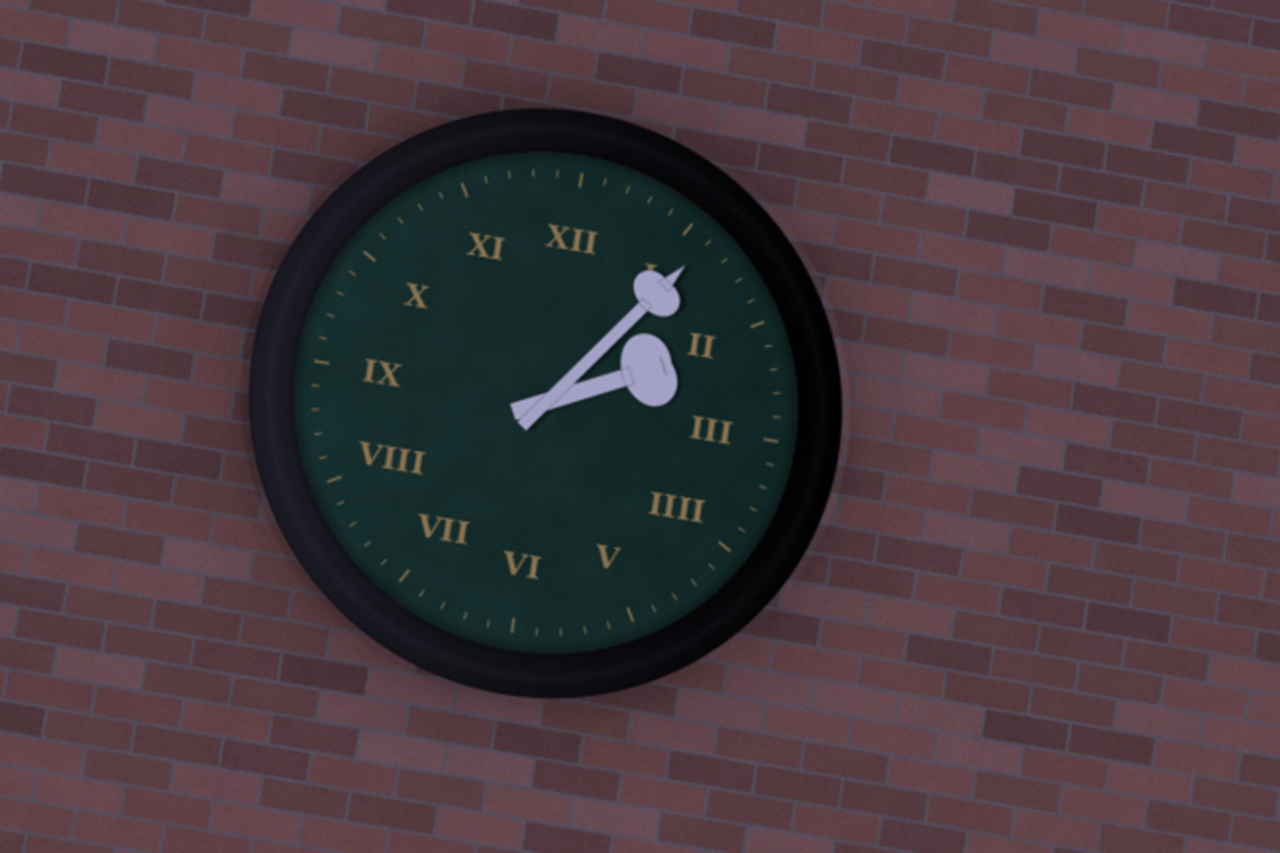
2:06
